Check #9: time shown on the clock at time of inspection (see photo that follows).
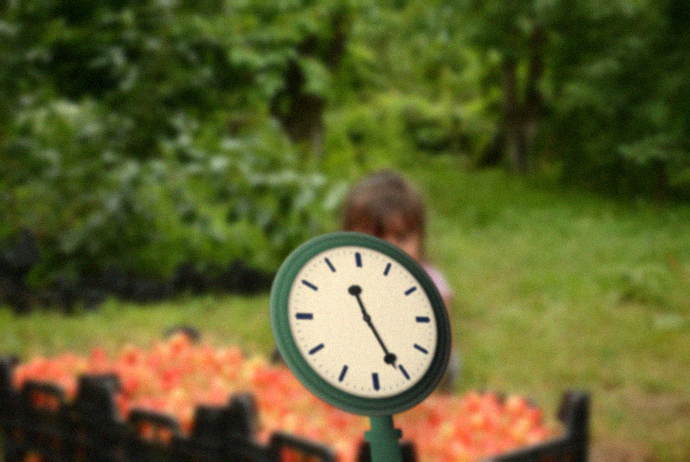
11:26
